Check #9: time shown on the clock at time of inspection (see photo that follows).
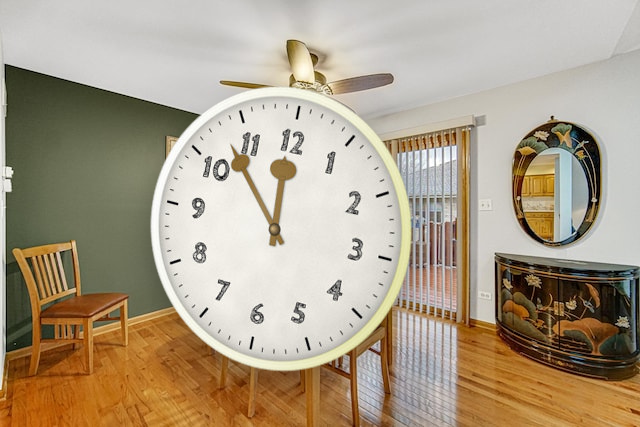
11:53
